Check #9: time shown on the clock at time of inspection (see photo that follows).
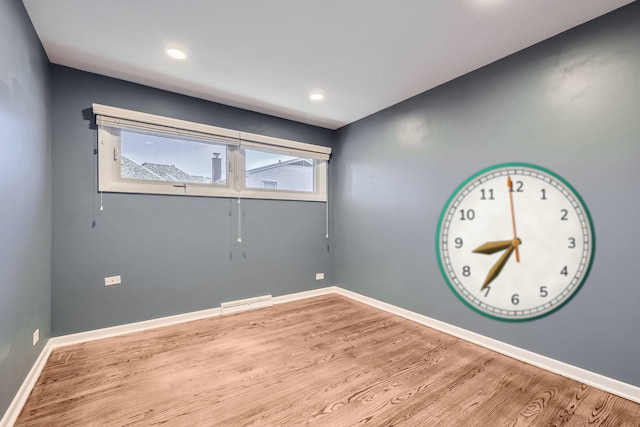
8:35:59
